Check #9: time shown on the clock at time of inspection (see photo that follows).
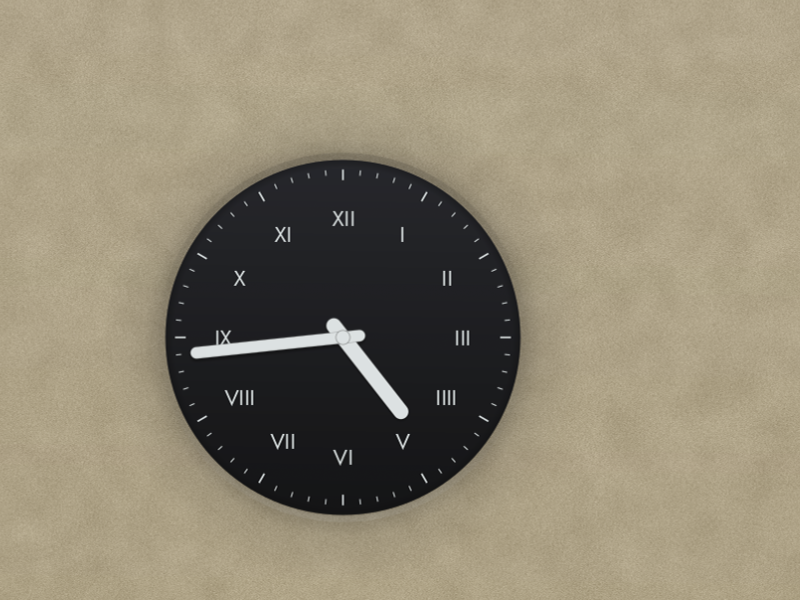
4:44
